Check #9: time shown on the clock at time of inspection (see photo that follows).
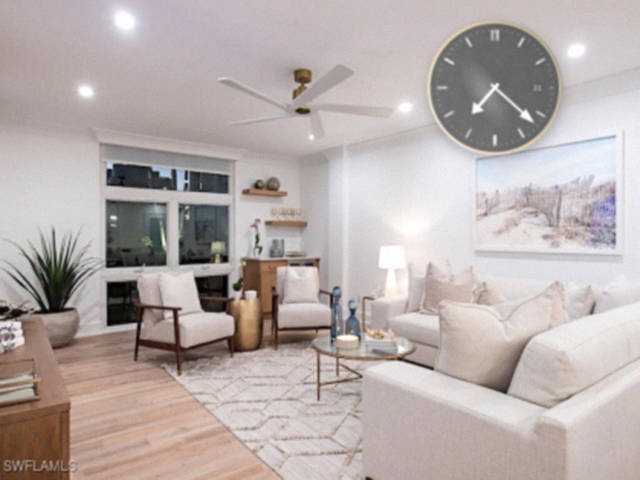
7:22
